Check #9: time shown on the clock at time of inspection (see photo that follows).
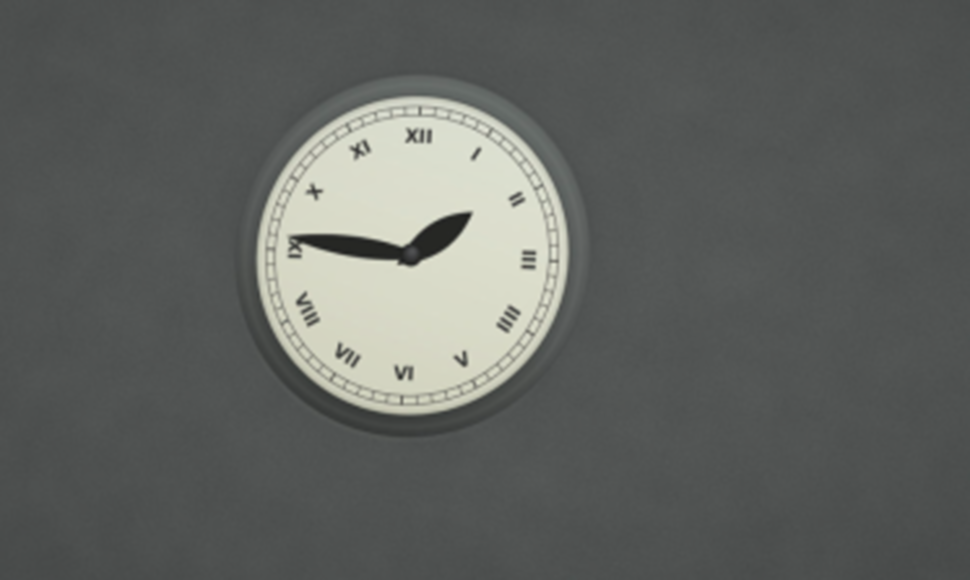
1:46
